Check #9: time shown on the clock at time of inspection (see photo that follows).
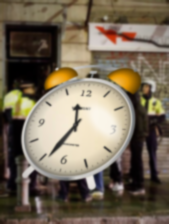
11:34
